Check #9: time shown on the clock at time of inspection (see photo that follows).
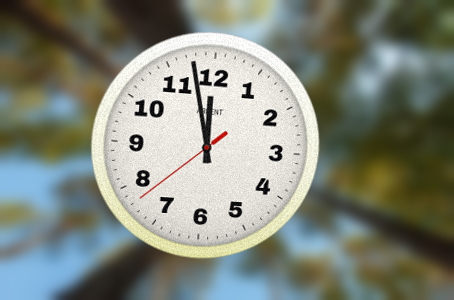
11:57:38
